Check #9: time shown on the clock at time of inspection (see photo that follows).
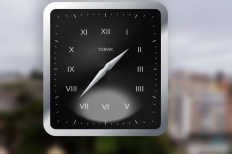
1:37
